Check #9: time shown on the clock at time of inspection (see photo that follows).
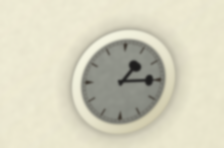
1:15
